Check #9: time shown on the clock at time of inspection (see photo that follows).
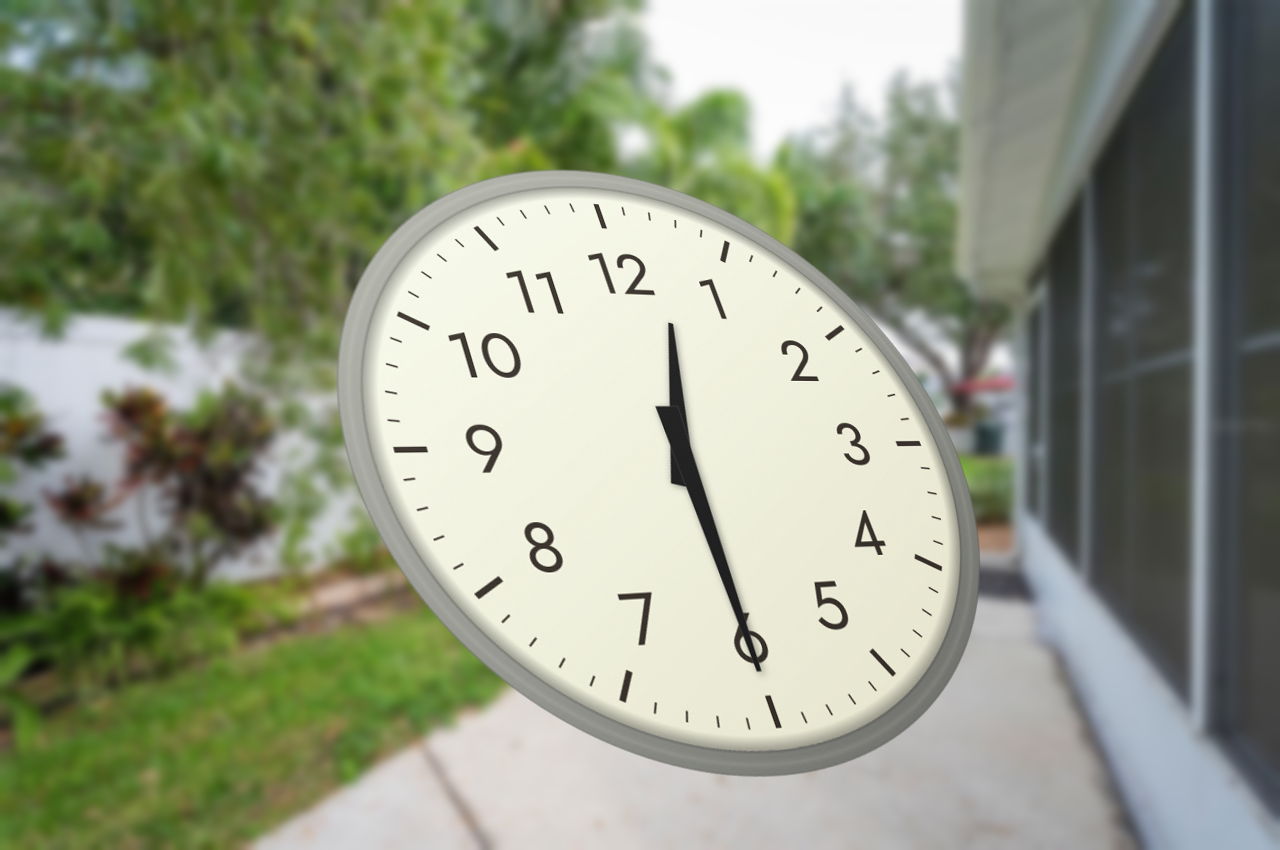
12:30
